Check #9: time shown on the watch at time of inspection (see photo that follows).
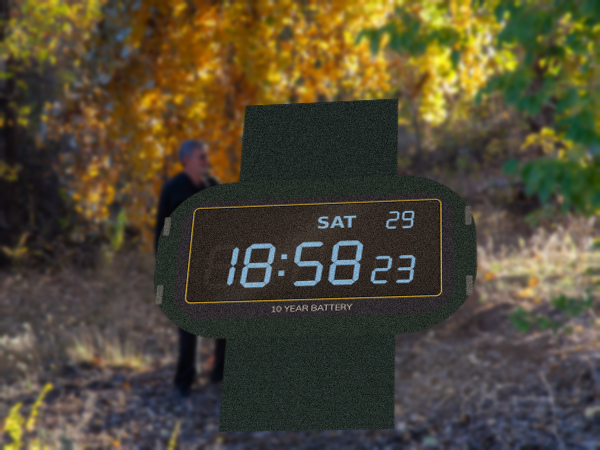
18:58:23
